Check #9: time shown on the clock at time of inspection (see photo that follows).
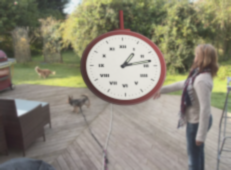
1:13
